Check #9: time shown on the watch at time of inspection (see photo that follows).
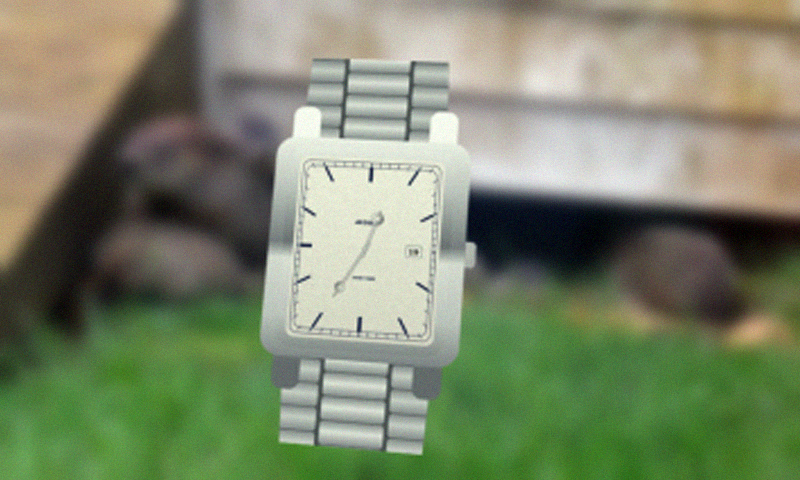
12:35
